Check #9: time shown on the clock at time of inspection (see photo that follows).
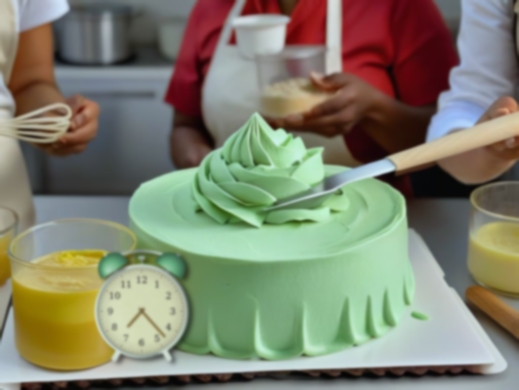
7:23
